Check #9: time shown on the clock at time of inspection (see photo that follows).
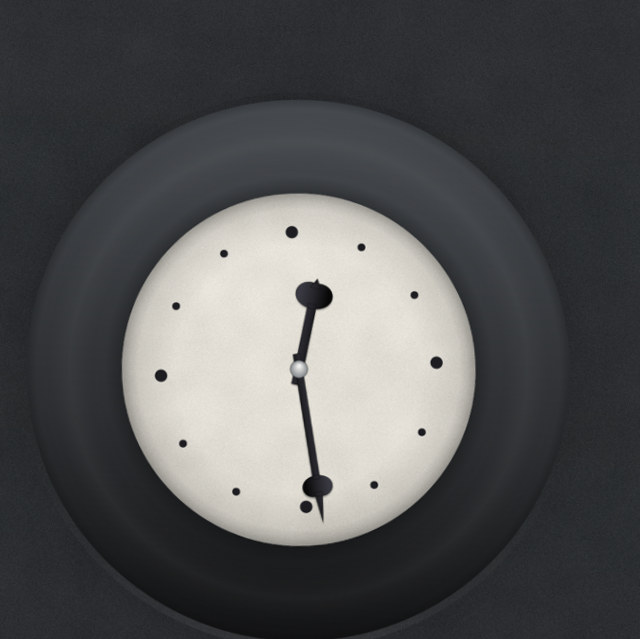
12:29
